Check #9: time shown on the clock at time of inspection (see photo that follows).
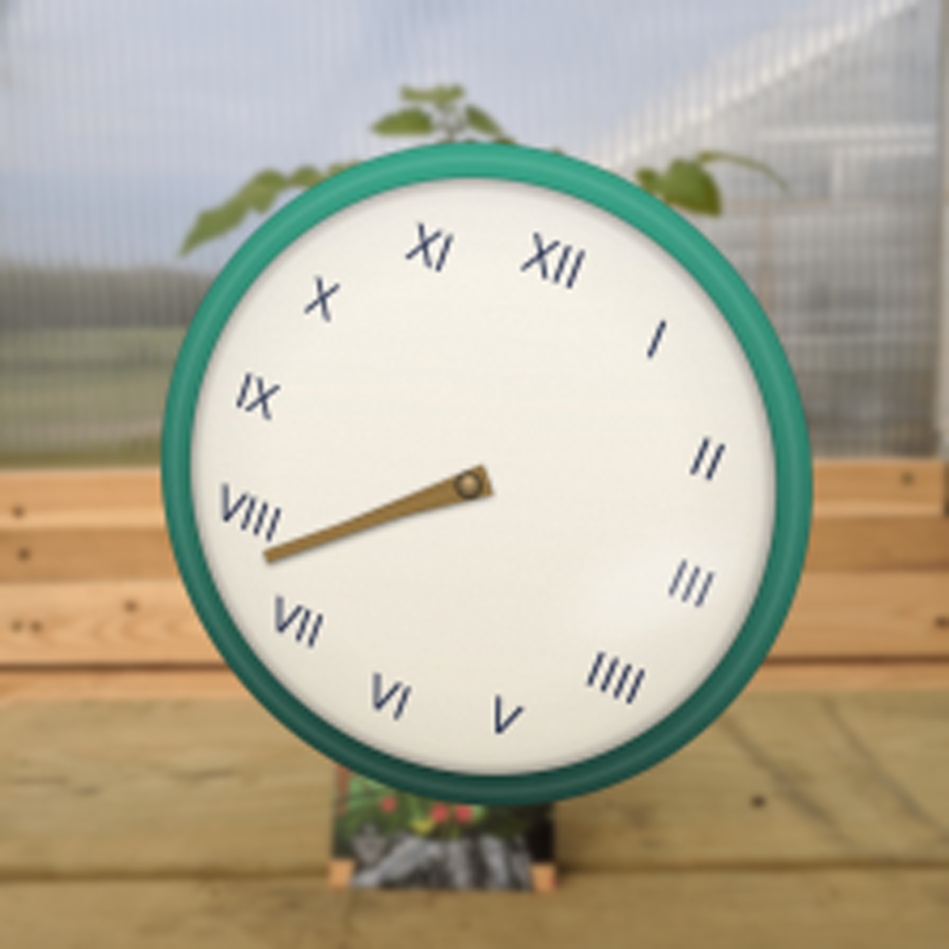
7:38
